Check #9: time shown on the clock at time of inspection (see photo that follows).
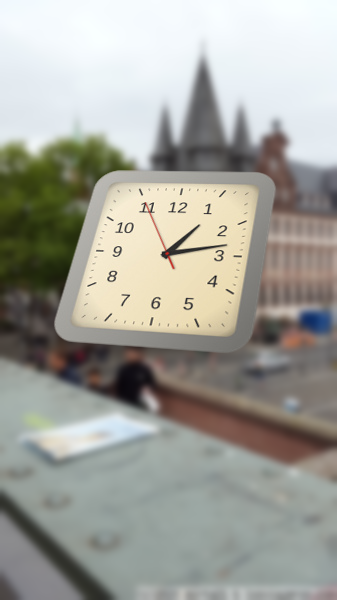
1:12:55
